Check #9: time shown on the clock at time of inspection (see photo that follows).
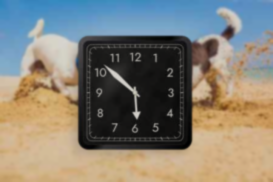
5:52
